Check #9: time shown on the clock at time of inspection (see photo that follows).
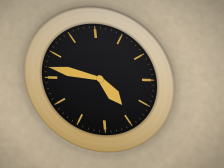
4:47
